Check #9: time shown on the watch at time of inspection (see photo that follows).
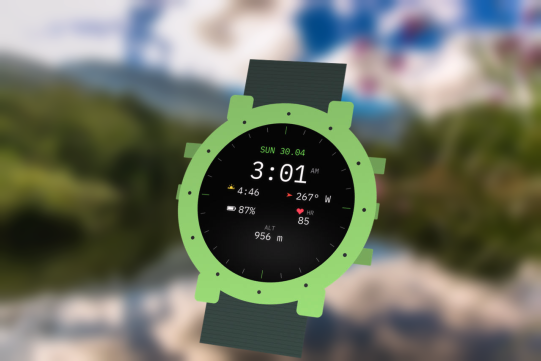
3:01
